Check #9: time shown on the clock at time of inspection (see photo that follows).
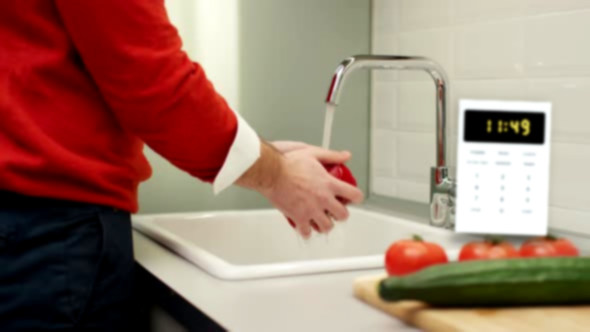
11:49
